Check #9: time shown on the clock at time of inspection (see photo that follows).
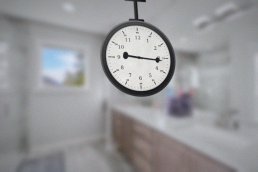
9:16
